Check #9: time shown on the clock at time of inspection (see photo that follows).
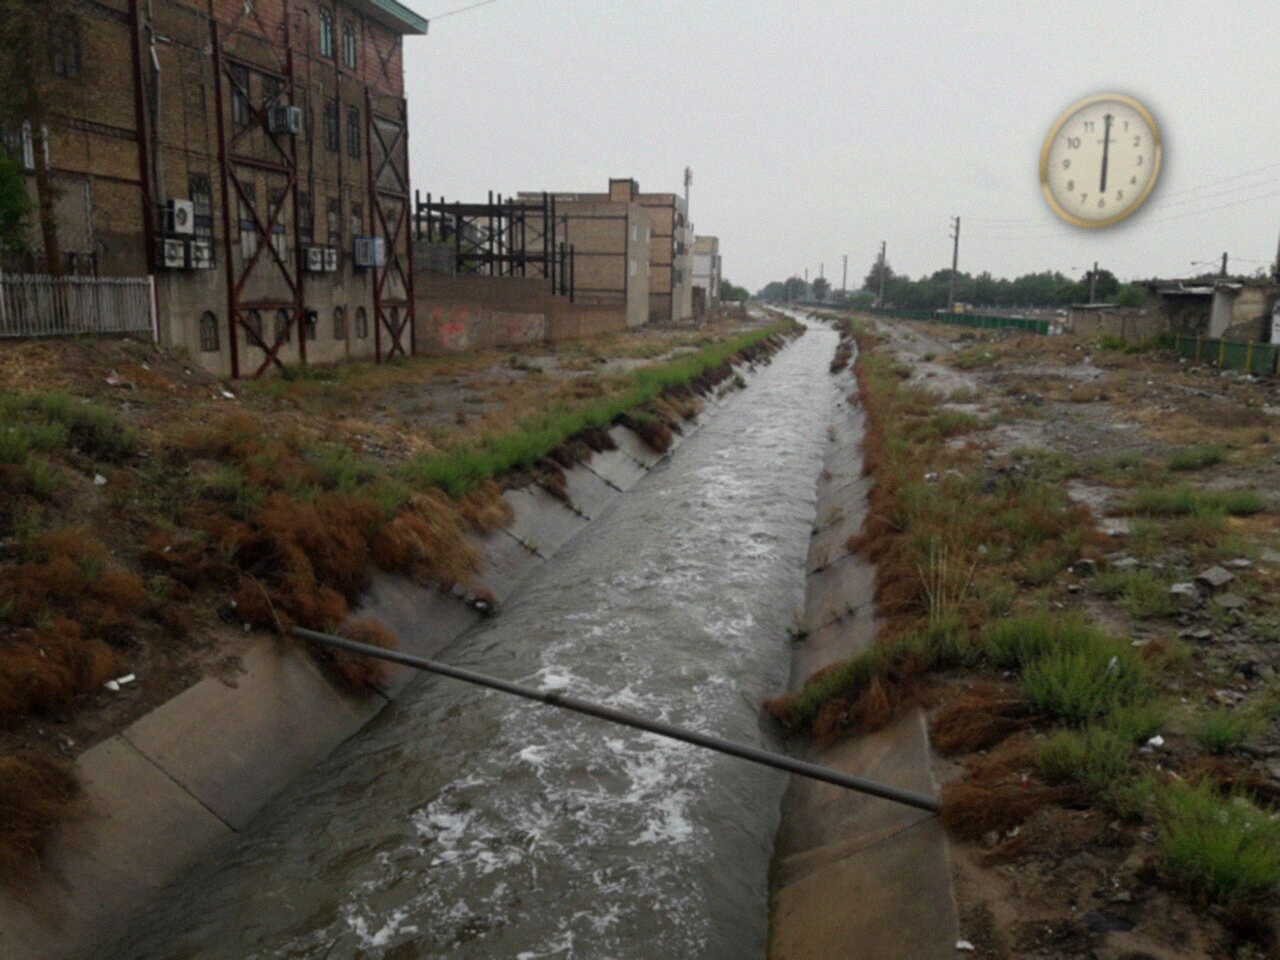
6:00
